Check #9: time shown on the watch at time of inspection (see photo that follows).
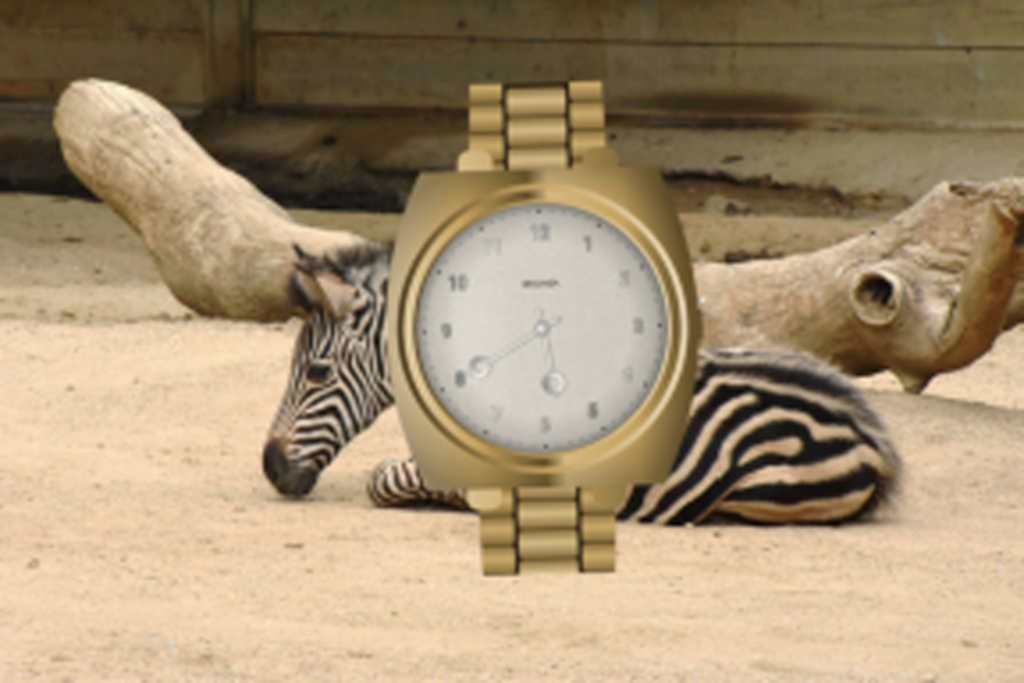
5:40
